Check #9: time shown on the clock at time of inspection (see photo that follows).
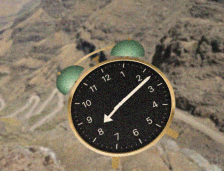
8:12
